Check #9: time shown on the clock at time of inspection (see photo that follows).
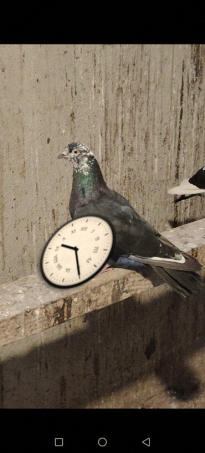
9:25
